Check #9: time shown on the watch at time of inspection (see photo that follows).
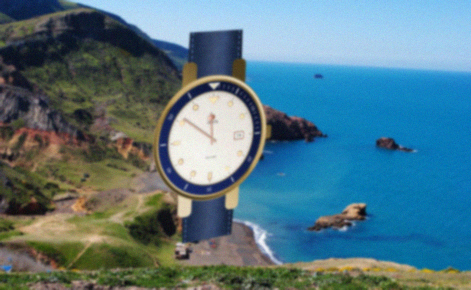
11:51
